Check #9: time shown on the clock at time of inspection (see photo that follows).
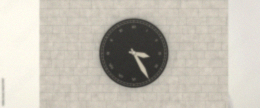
3:25
